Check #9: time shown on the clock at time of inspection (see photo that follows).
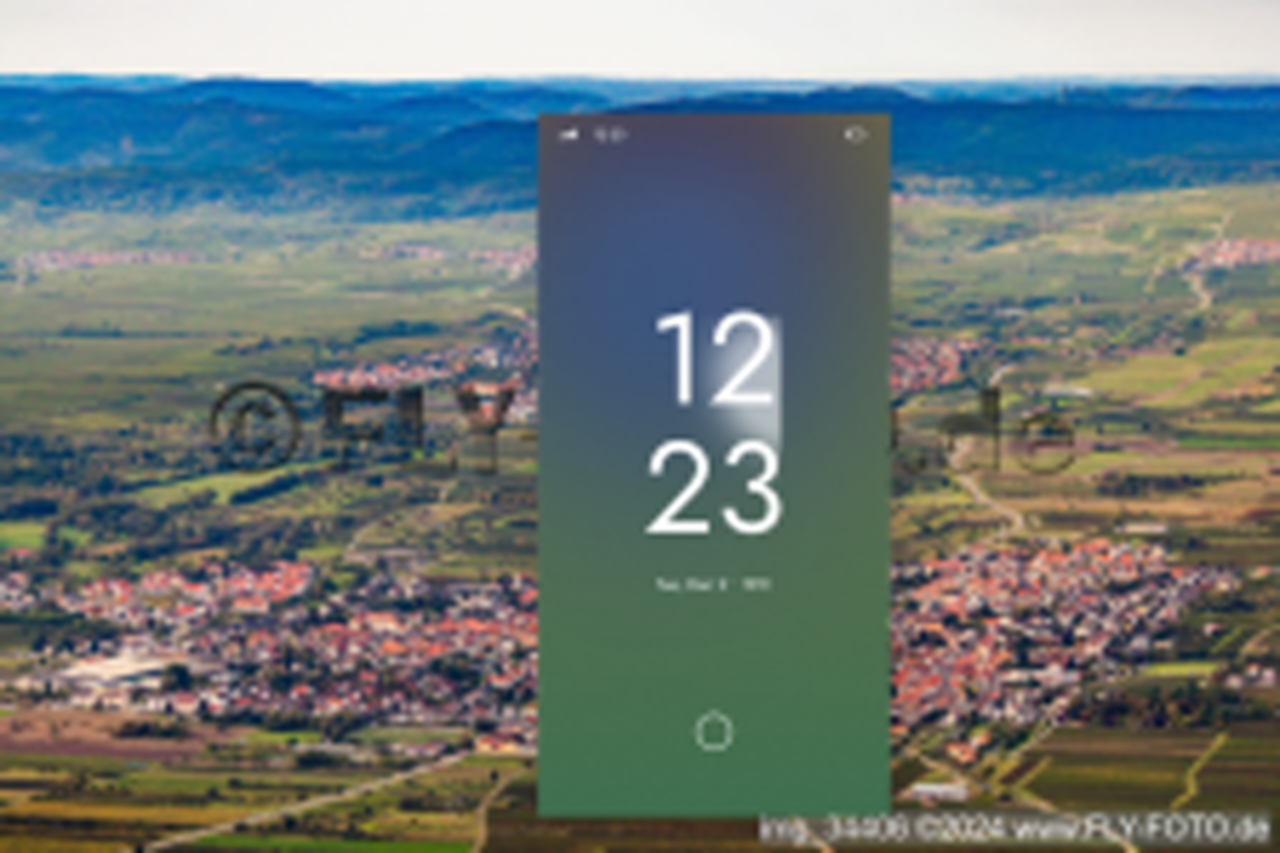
12:23
